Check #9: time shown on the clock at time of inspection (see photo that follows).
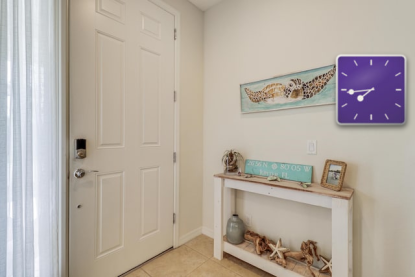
7:44
